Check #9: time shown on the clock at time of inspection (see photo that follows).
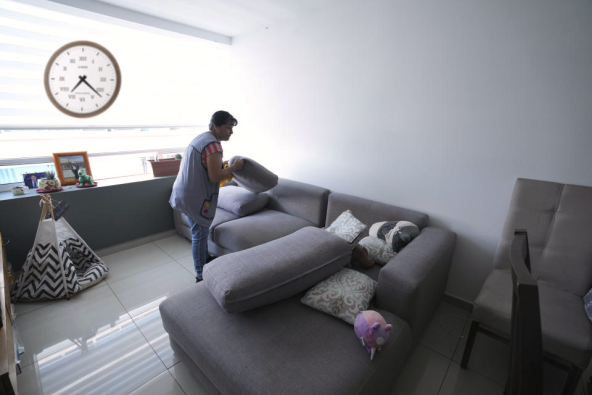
7:22
